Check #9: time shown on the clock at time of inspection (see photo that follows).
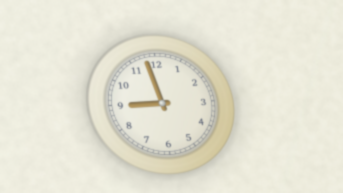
8:58
